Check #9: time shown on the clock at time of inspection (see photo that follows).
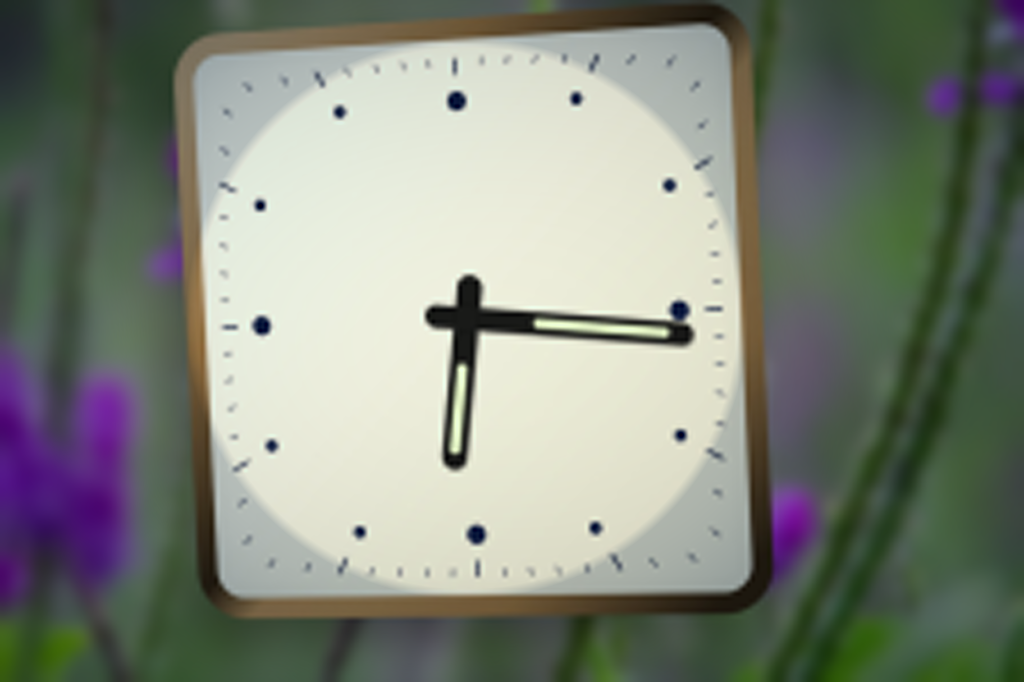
6:16
